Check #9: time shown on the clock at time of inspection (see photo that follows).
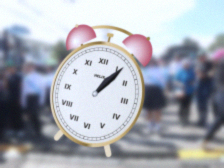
1:06
